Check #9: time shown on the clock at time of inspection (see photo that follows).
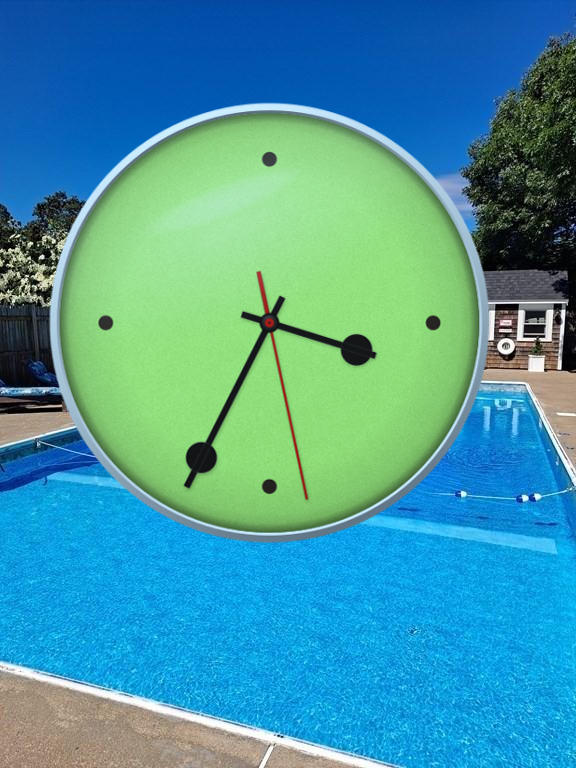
3:34:28
